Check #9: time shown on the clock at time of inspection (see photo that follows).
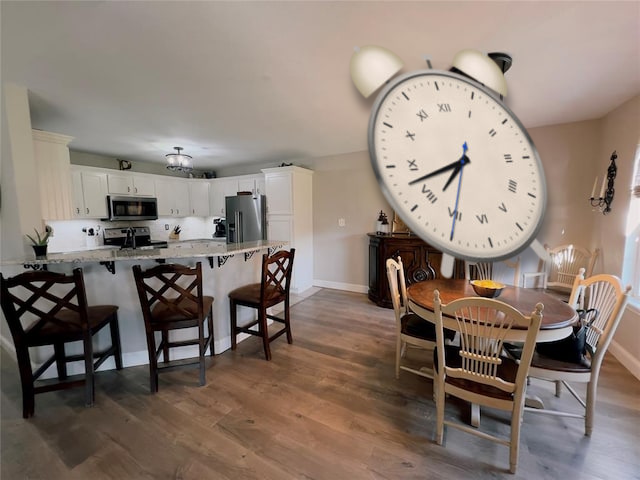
7:42:35
